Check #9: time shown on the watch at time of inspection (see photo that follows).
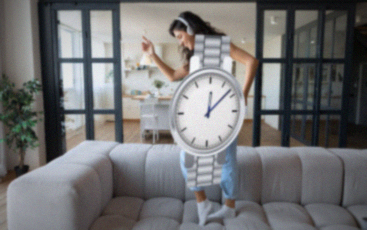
12:08
